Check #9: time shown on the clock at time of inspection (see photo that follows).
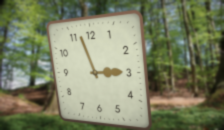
2:57
